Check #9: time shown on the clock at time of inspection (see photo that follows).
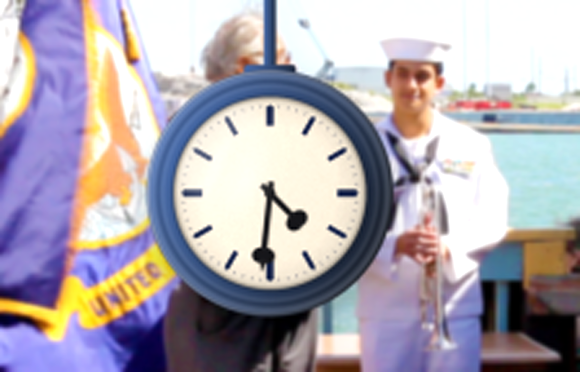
4:31
